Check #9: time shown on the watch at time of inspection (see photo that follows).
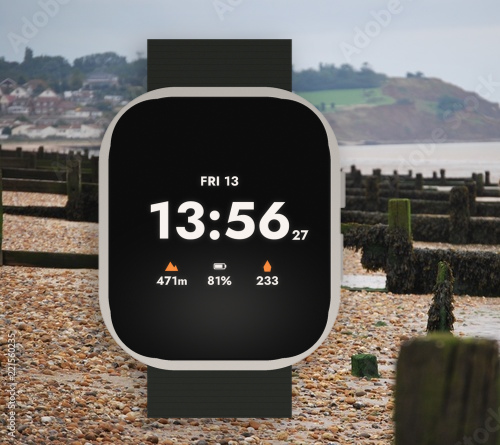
13:56:27
